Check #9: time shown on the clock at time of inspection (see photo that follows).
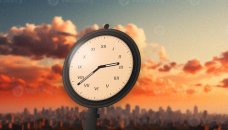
2:38
